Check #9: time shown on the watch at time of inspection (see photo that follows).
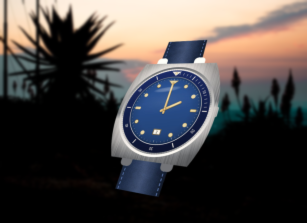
2:00
